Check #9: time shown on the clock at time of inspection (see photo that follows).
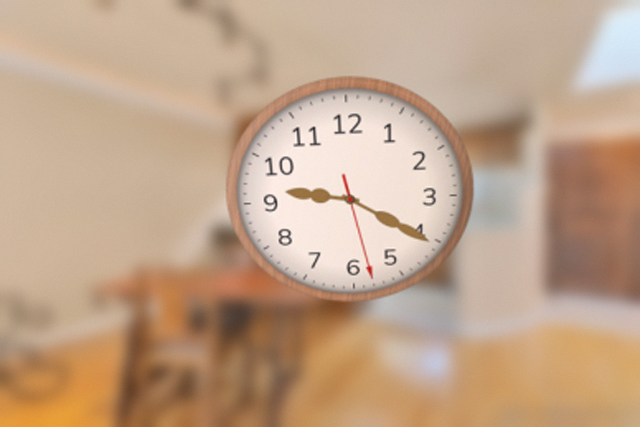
9:20:28
